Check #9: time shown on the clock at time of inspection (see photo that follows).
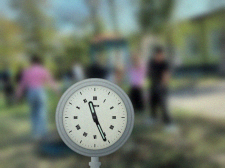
11:26
